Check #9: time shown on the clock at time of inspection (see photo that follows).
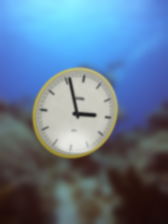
2:56
